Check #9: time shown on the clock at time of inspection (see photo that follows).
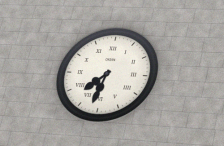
7:32
